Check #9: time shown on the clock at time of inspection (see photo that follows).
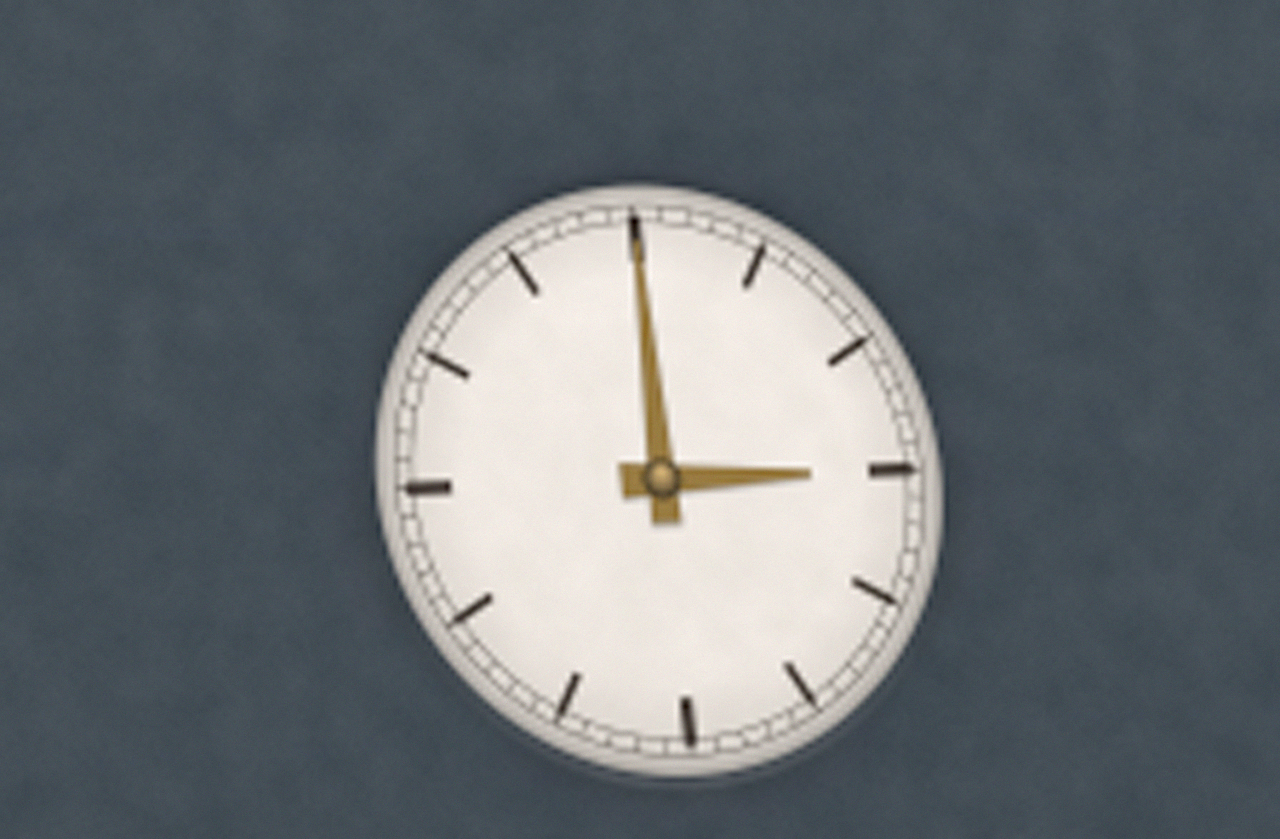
3:00
